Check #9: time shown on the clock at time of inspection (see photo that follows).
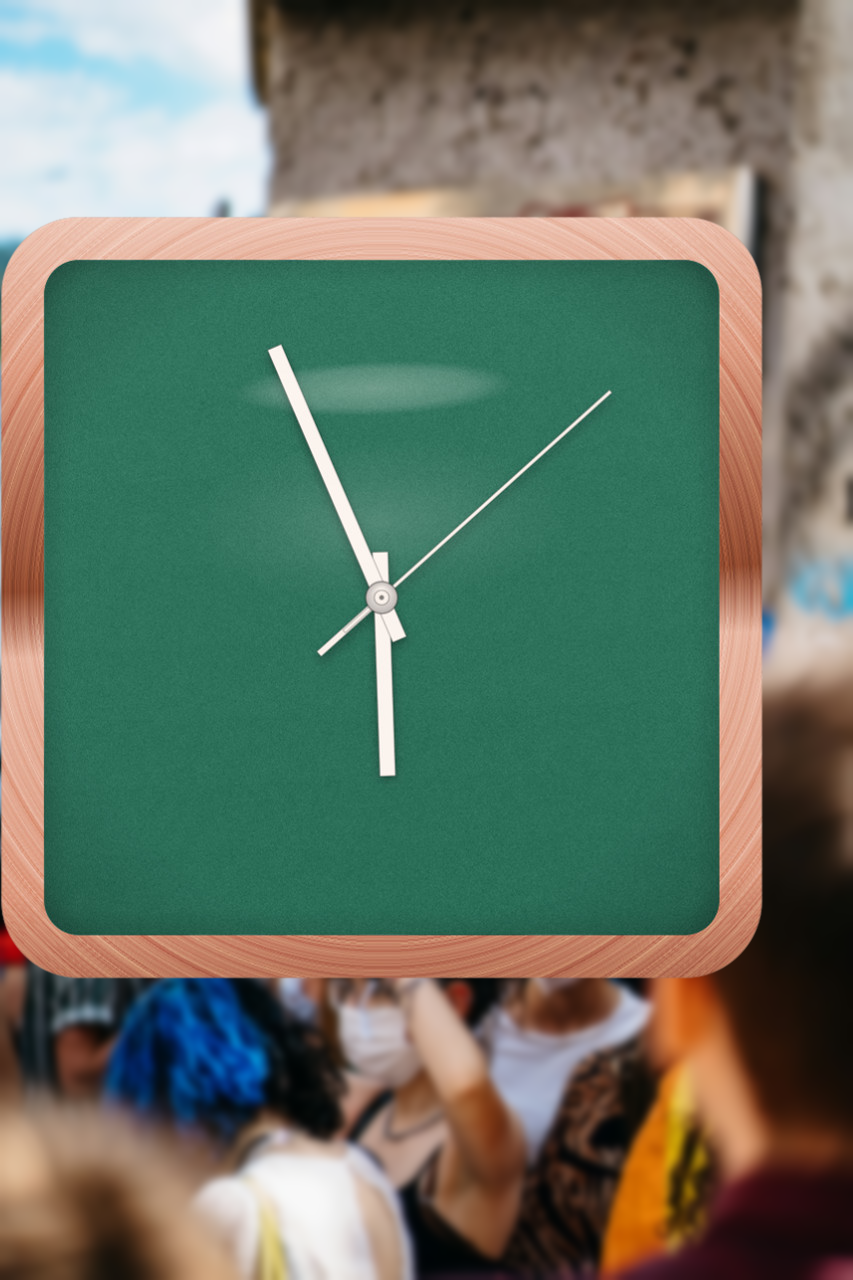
5:56:08
